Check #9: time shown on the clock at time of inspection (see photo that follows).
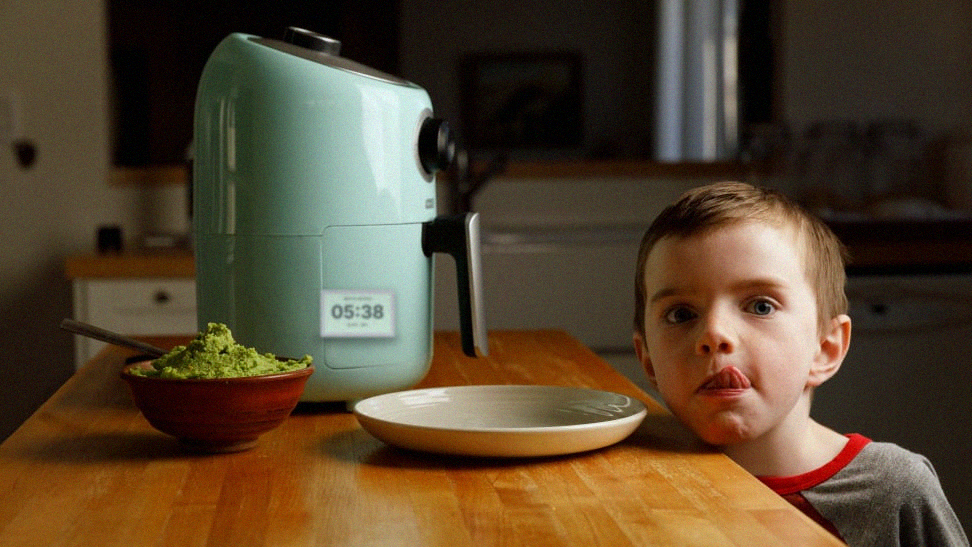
5:38
